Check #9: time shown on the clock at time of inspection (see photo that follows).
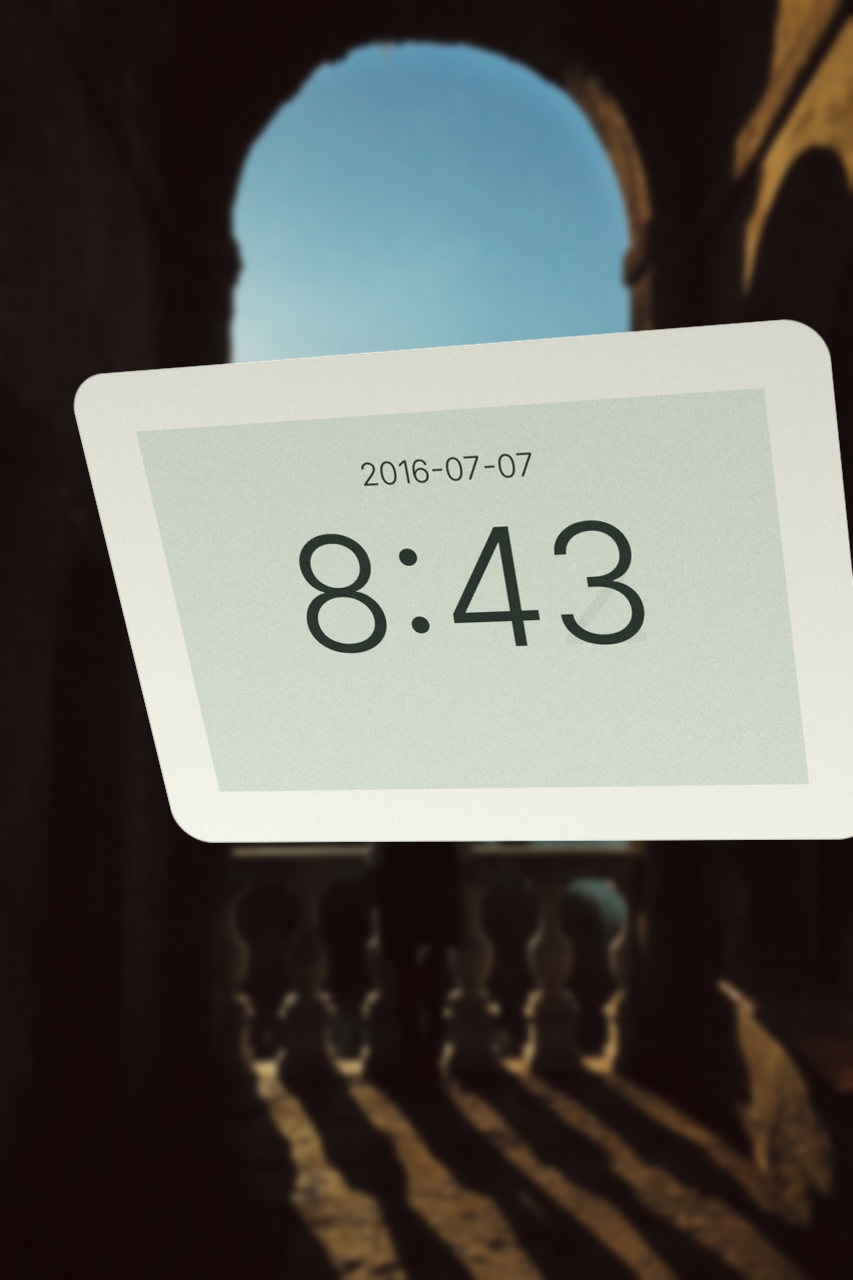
8:43
